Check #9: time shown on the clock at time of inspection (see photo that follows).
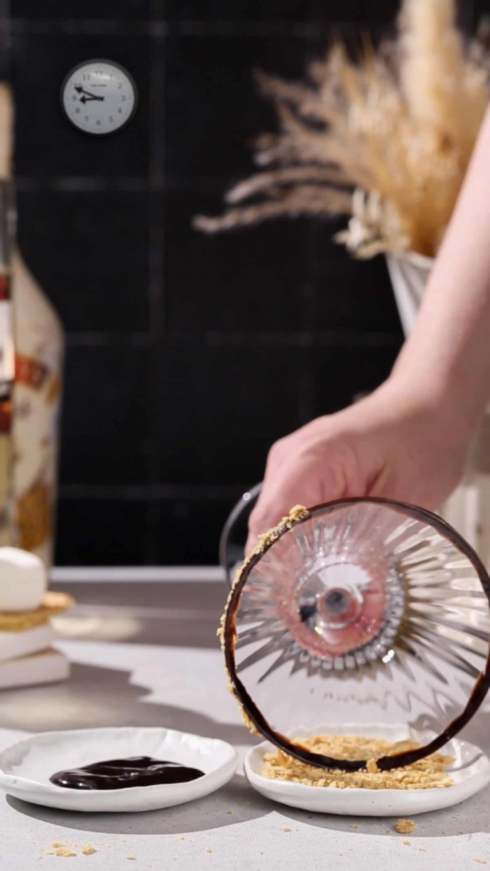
8:49
